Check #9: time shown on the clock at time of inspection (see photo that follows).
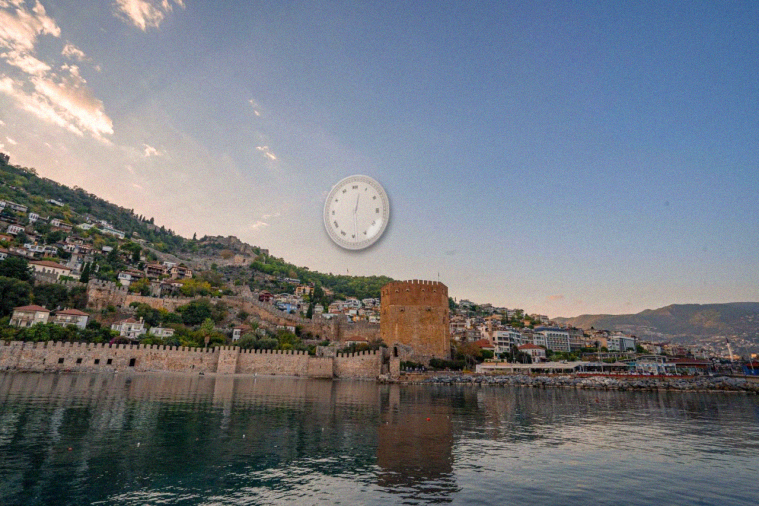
12:29
